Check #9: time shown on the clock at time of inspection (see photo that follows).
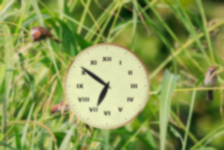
6:51
